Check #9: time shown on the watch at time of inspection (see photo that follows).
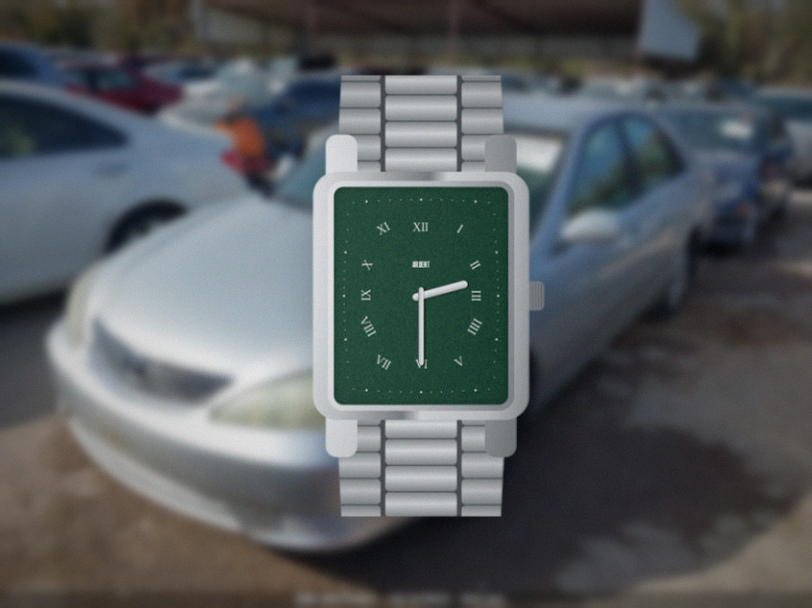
2:30
